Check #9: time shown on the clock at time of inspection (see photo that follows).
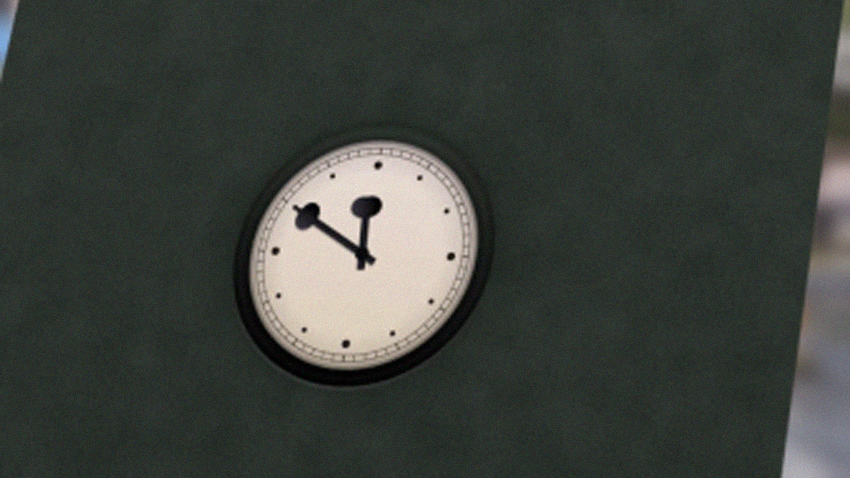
11:50
